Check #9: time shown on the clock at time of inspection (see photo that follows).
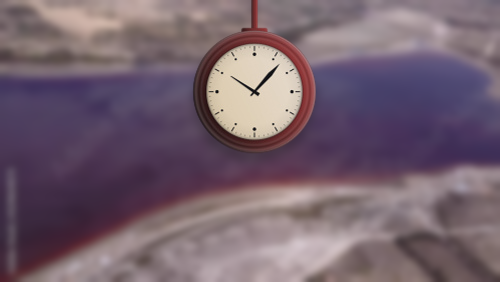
10:07
